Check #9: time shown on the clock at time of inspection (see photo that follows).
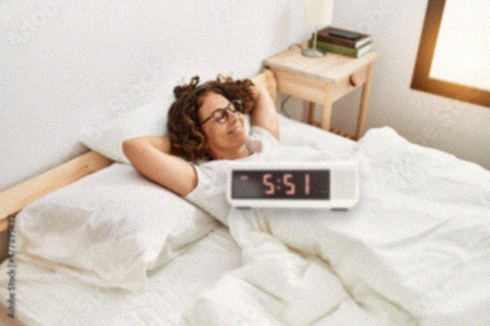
5:51
